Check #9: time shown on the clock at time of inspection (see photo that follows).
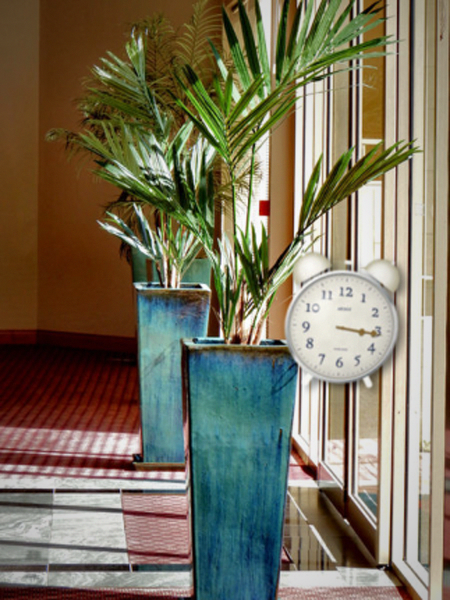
3:16
